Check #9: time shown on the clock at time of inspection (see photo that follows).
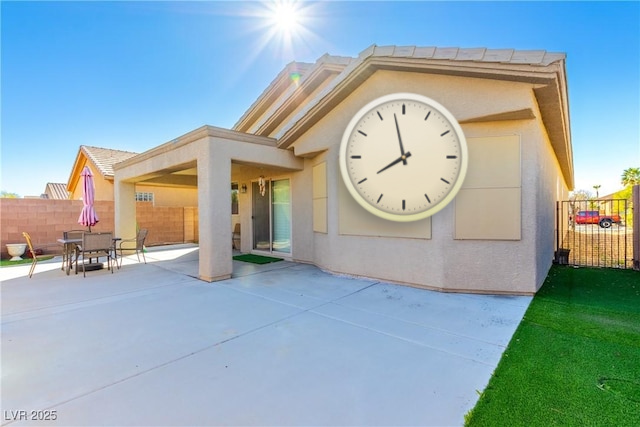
7:58
